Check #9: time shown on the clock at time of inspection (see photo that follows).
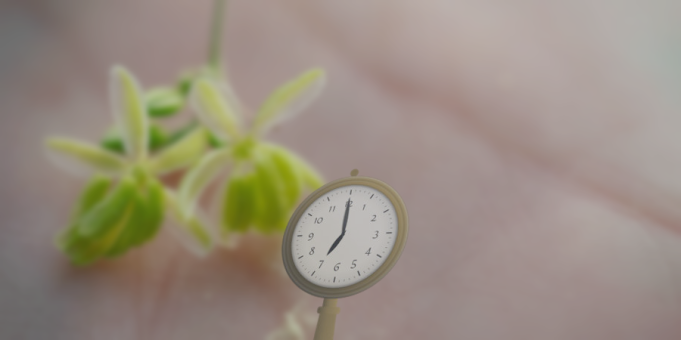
7:00
